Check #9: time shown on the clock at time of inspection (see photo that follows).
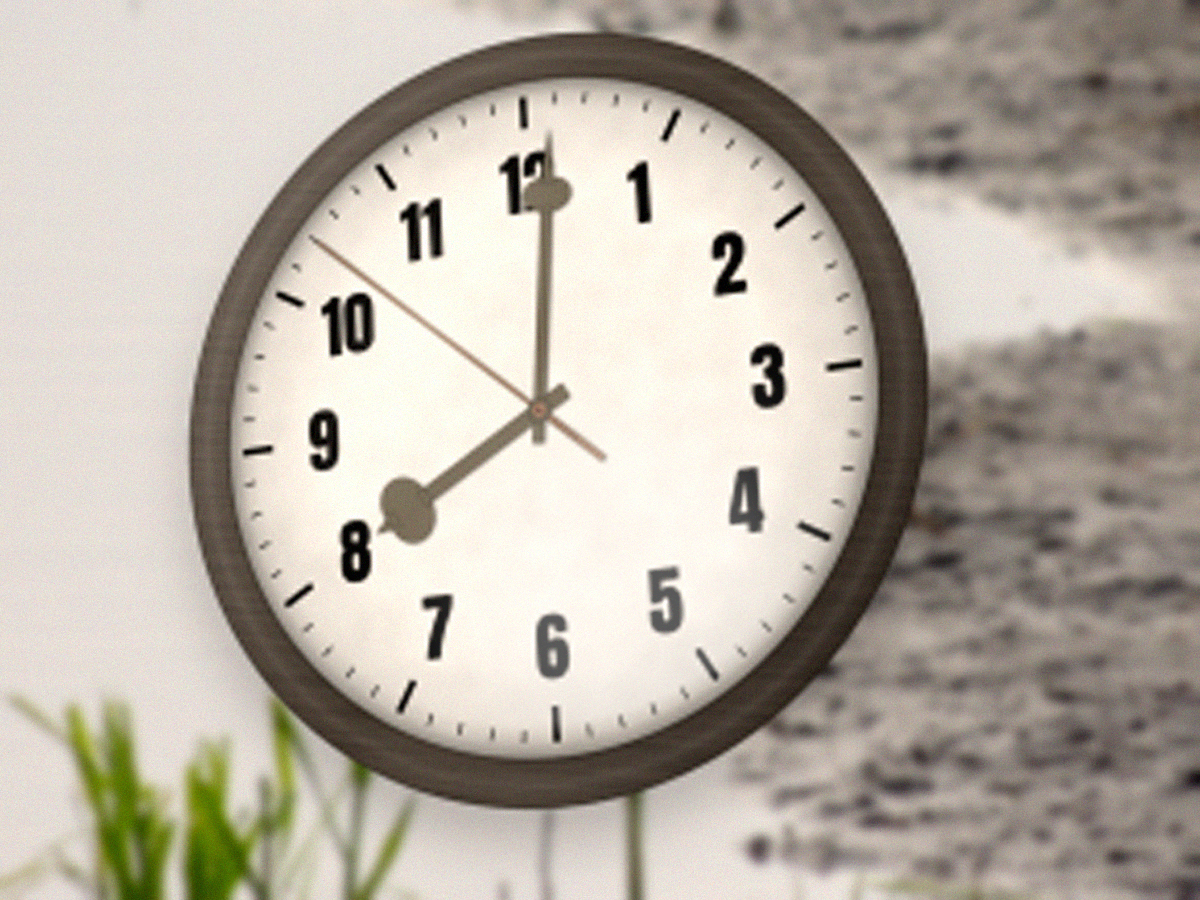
8:00:52
